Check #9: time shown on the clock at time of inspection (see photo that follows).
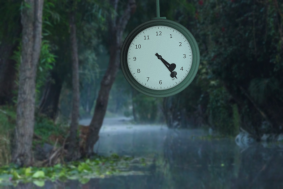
4:24
